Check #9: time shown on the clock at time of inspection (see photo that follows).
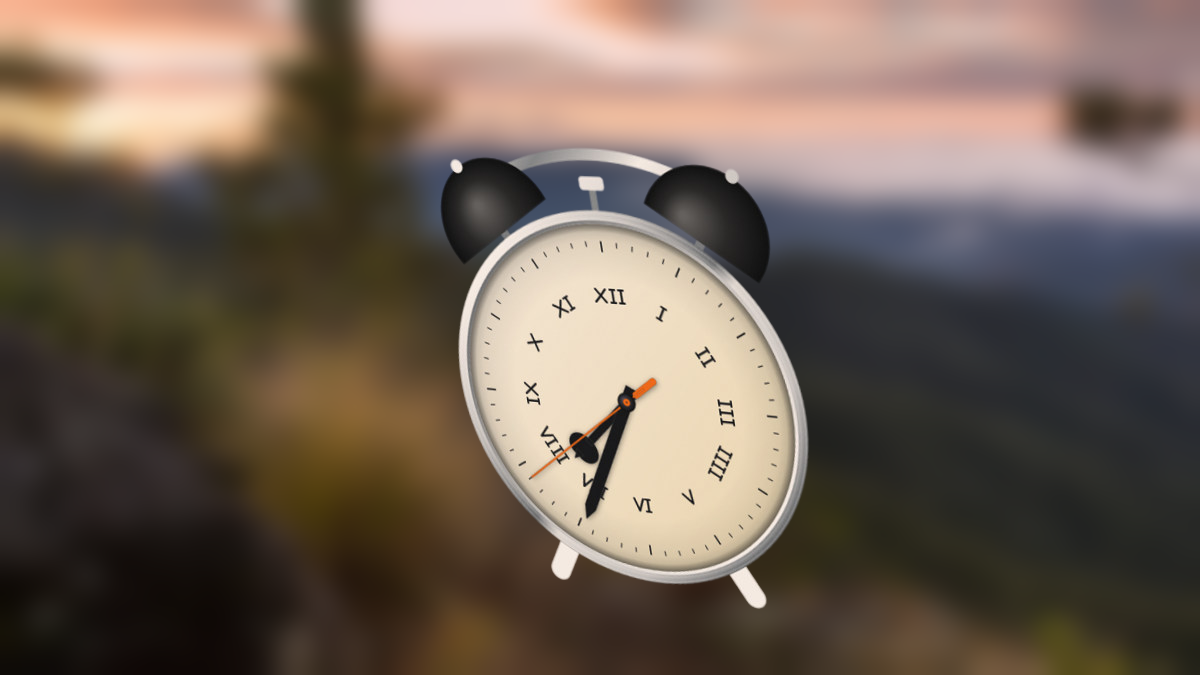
7:34:39
